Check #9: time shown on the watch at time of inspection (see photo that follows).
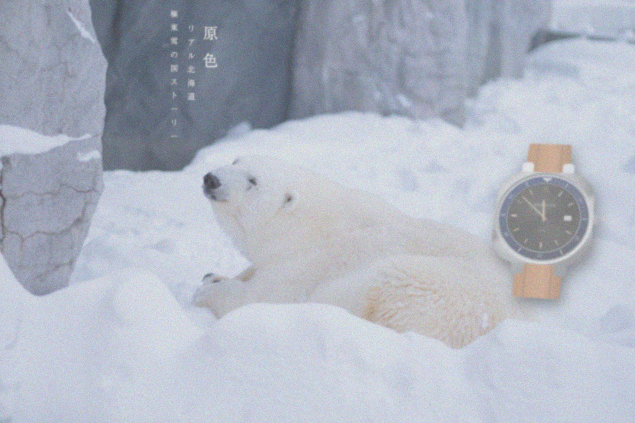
11:52
